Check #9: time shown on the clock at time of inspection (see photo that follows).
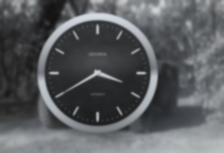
3:40
